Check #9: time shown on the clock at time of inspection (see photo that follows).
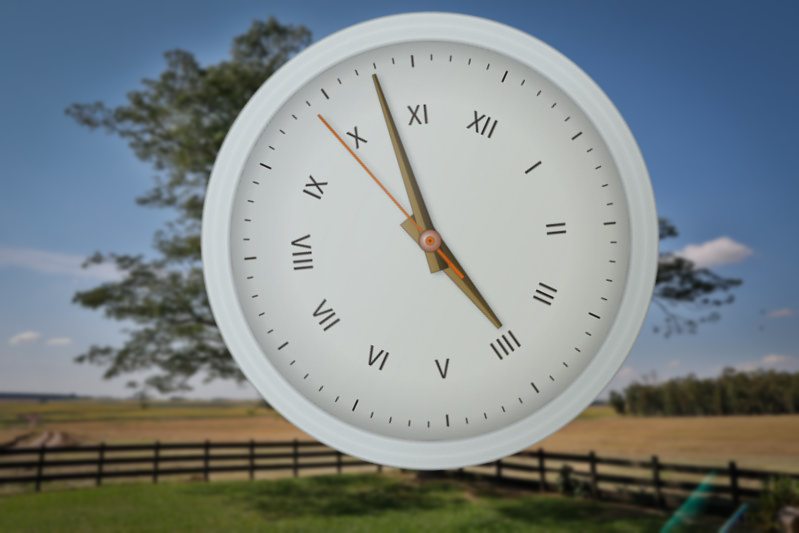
3:52:49
